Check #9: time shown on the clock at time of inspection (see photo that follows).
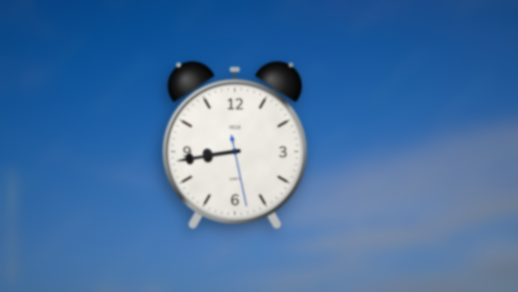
8:43:28
